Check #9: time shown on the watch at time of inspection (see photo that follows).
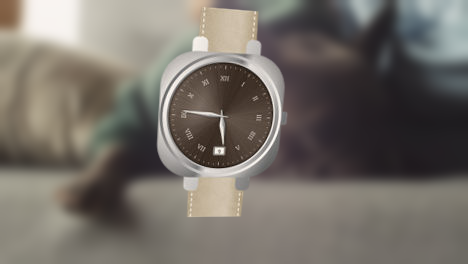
5:46
